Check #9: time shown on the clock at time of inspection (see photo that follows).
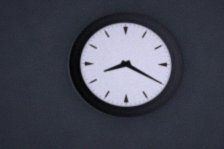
8:20
